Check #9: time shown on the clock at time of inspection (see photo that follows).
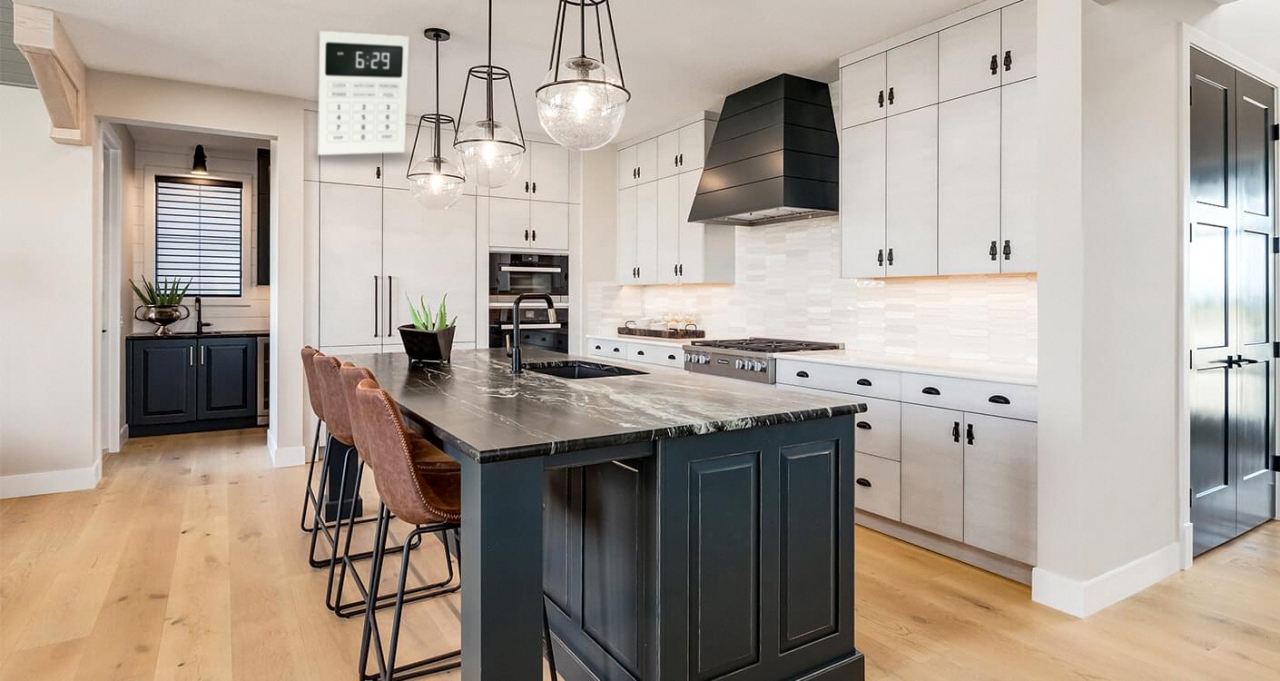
6:29
